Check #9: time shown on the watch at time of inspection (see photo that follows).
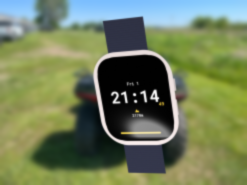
21:14
